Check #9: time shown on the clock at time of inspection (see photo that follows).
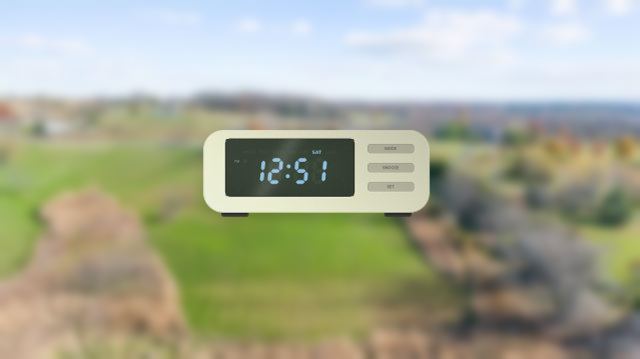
12:51
